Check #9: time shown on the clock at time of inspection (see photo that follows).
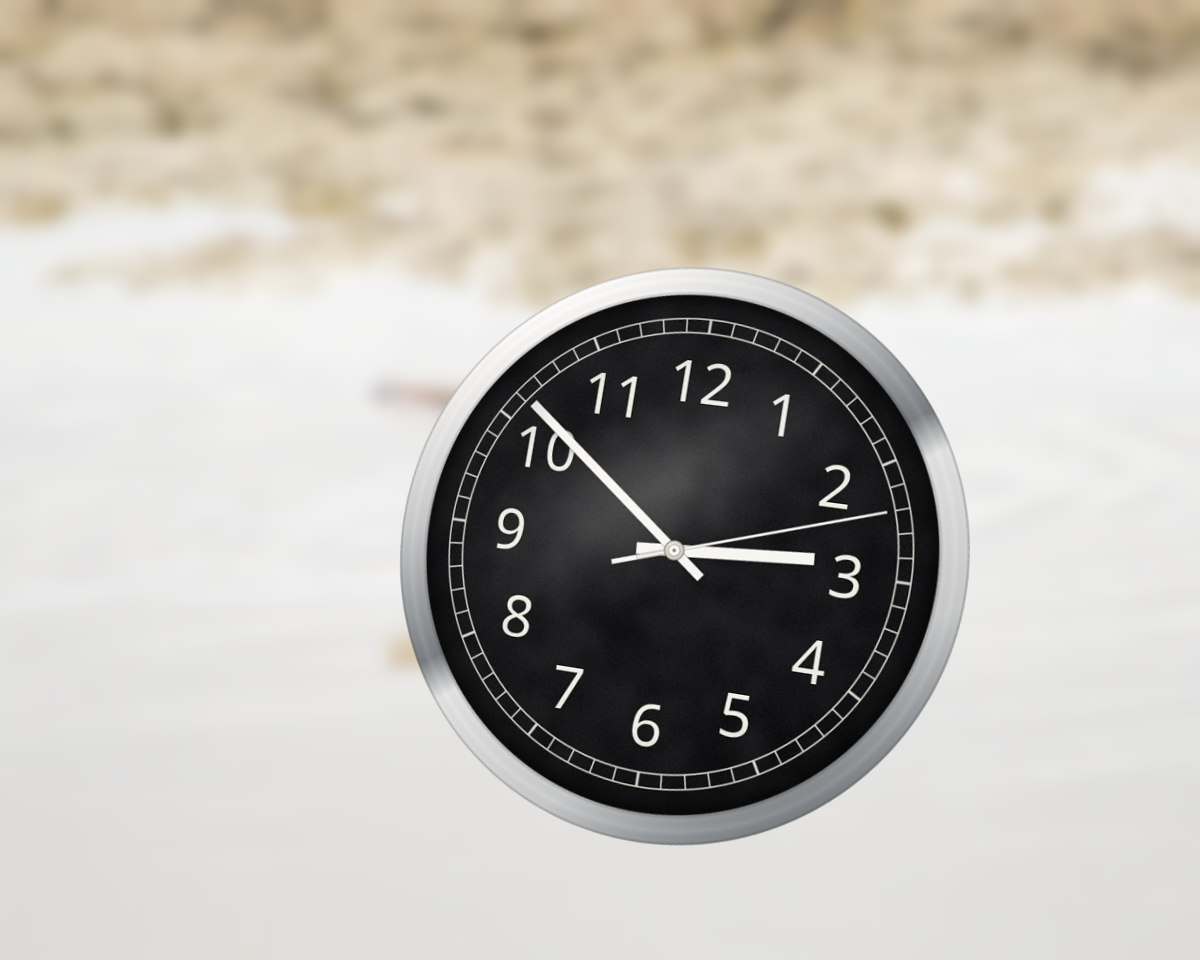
2:51:12
